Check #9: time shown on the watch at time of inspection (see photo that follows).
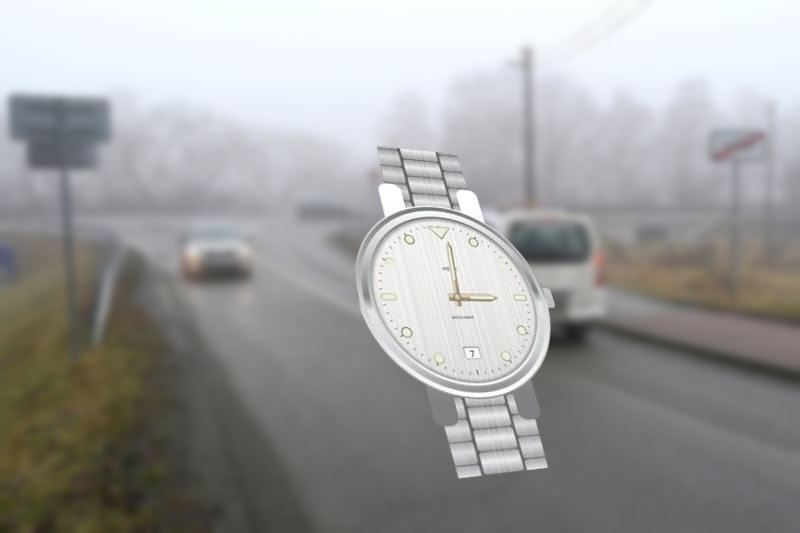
3:01
